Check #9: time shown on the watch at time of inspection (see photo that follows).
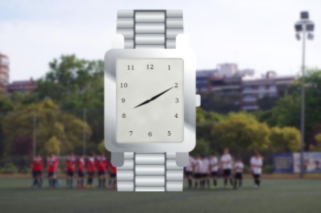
8:10
